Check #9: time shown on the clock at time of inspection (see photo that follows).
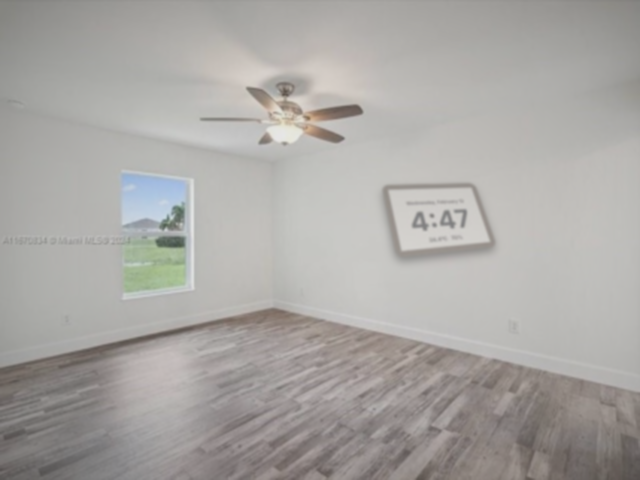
4:47
